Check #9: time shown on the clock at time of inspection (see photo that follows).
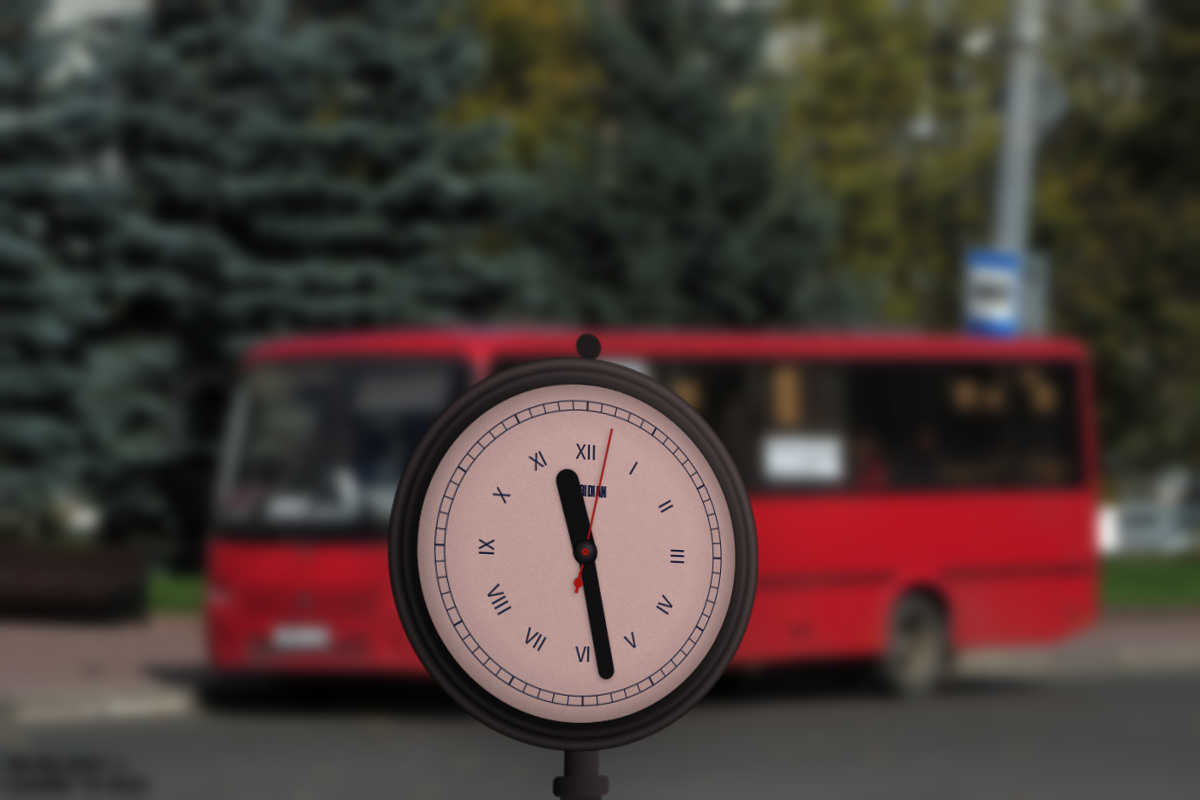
11:28:02
